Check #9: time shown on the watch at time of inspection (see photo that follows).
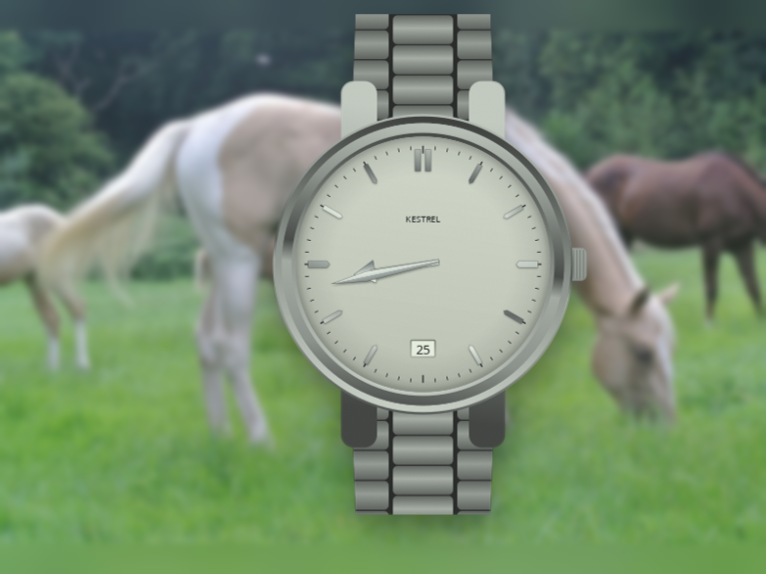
8:43
